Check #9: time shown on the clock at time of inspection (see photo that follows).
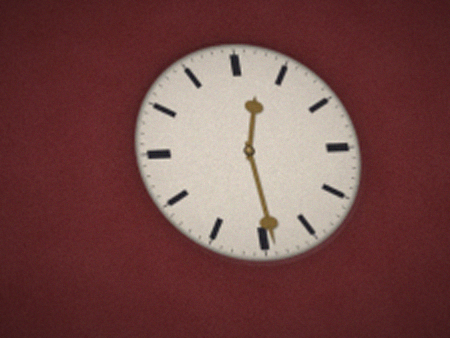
12:29
